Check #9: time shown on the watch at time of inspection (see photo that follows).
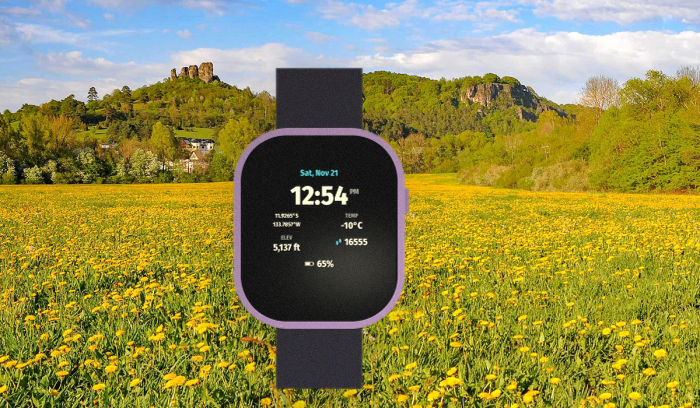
12:54
